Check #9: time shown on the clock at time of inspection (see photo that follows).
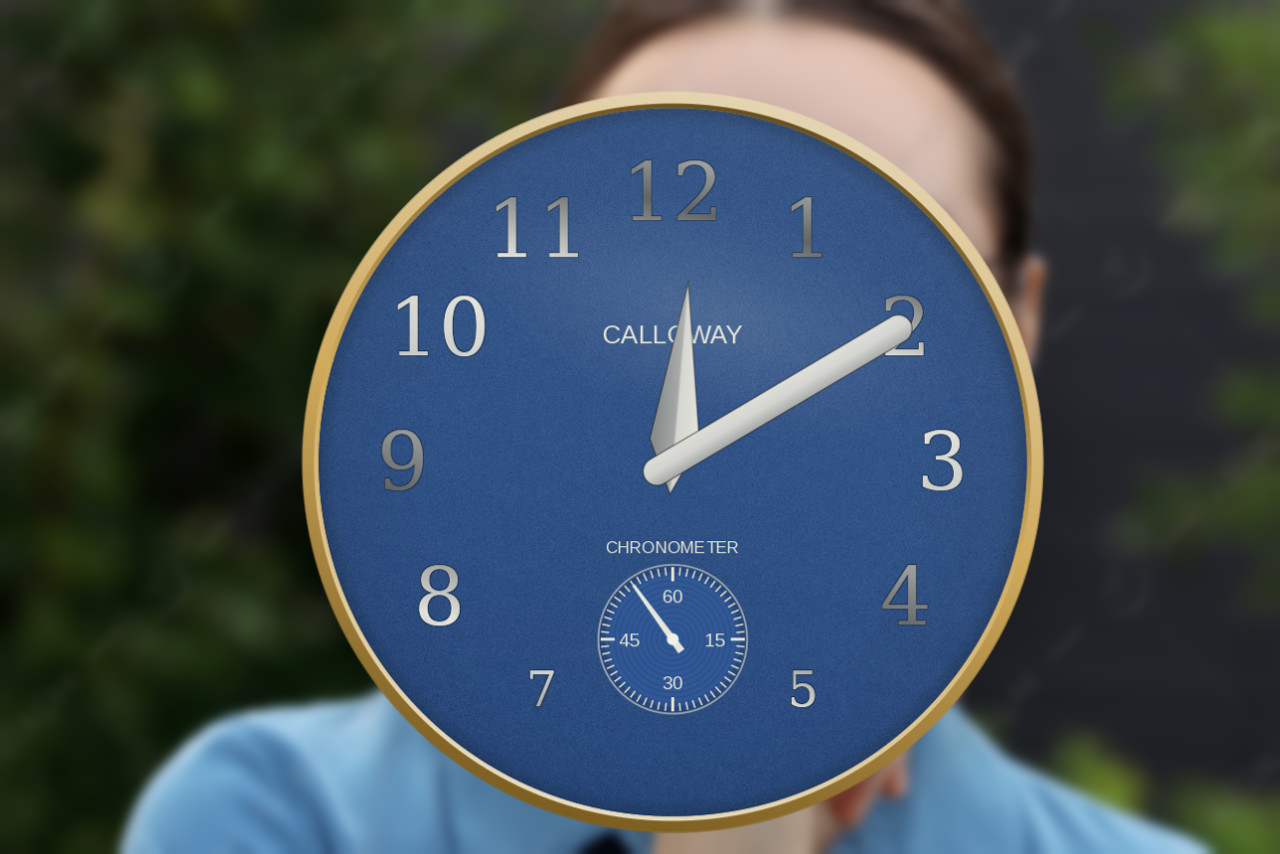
12:09:54
